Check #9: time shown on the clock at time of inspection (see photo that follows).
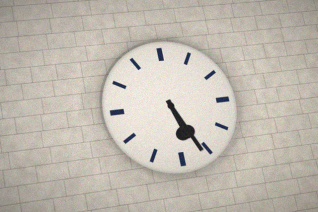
5:26
